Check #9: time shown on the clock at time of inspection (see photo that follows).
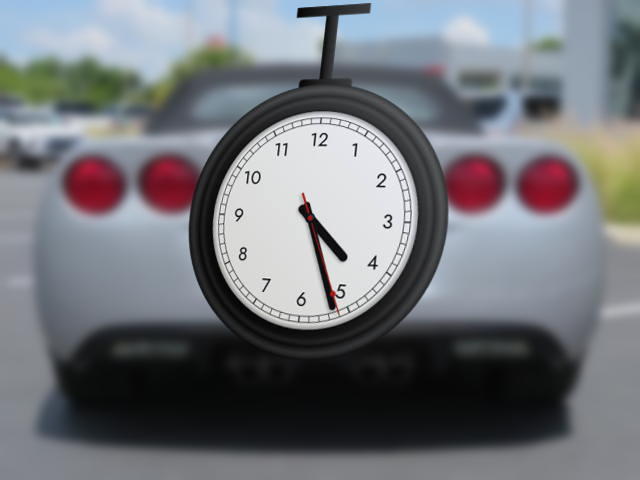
4:26:26
